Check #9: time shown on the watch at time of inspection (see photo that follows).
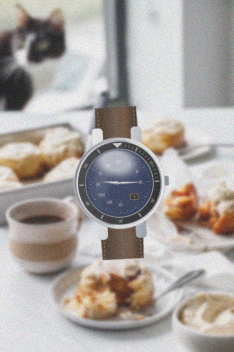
9:15
